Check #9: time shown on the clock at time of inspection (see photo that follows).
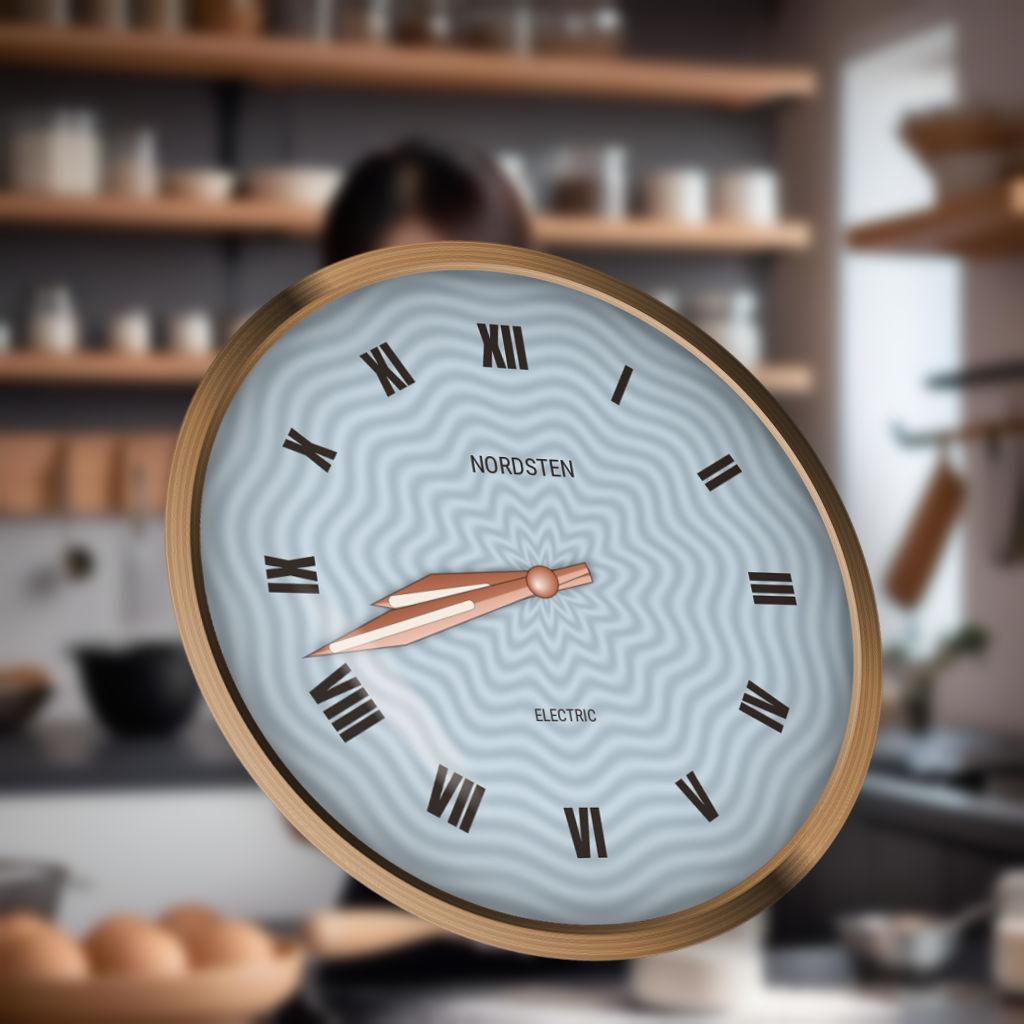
8:42
